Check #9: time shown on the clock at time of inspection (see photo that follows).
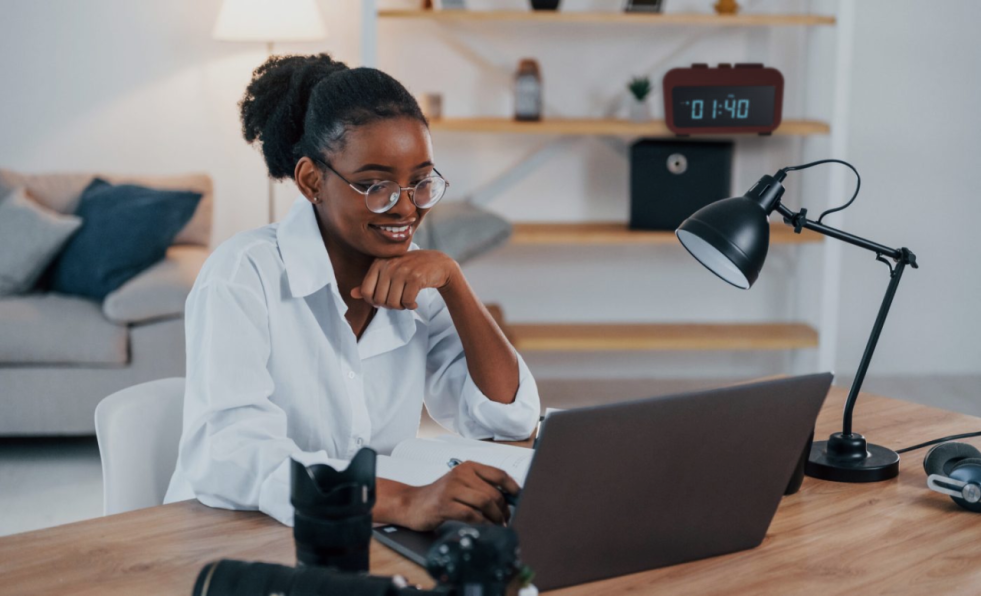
1:40
